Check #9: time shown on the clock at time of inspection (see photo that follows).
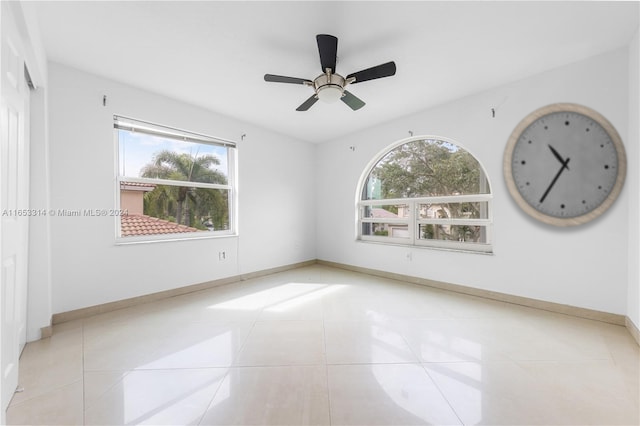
10:35
